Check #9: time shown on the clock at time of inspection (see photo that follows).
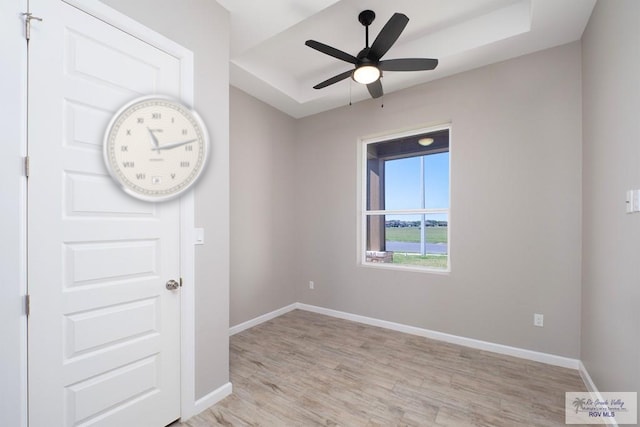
11:13
